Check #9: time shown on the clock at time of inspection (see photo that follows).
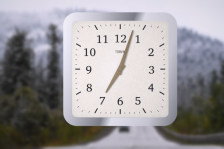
7:03
